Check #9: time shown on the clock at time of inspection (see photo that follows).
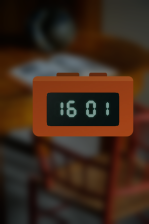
16:01
